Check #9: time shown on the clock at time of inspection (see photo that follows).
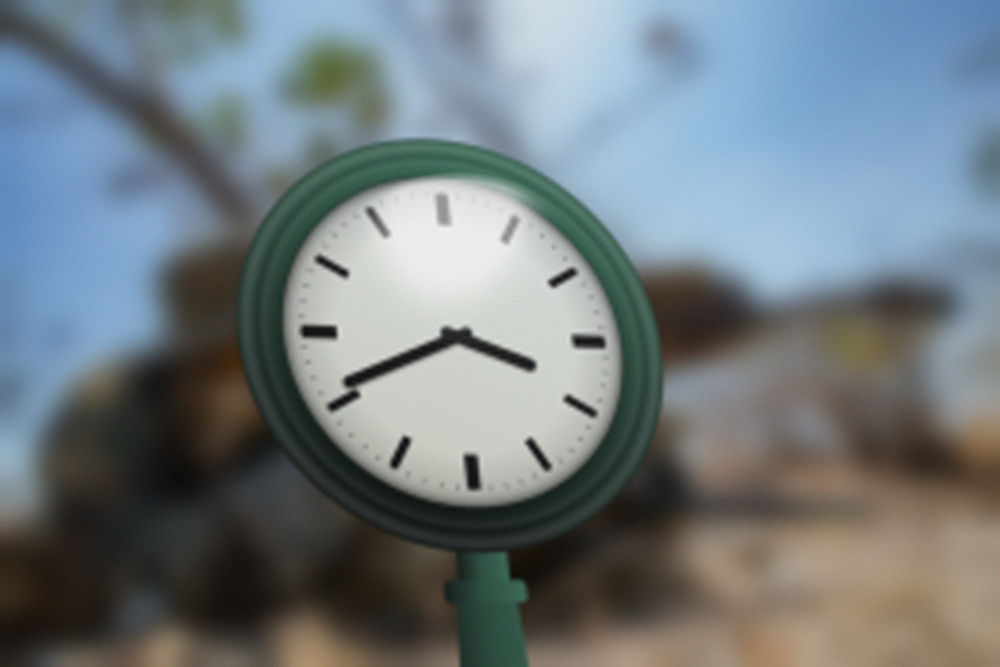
3:41
